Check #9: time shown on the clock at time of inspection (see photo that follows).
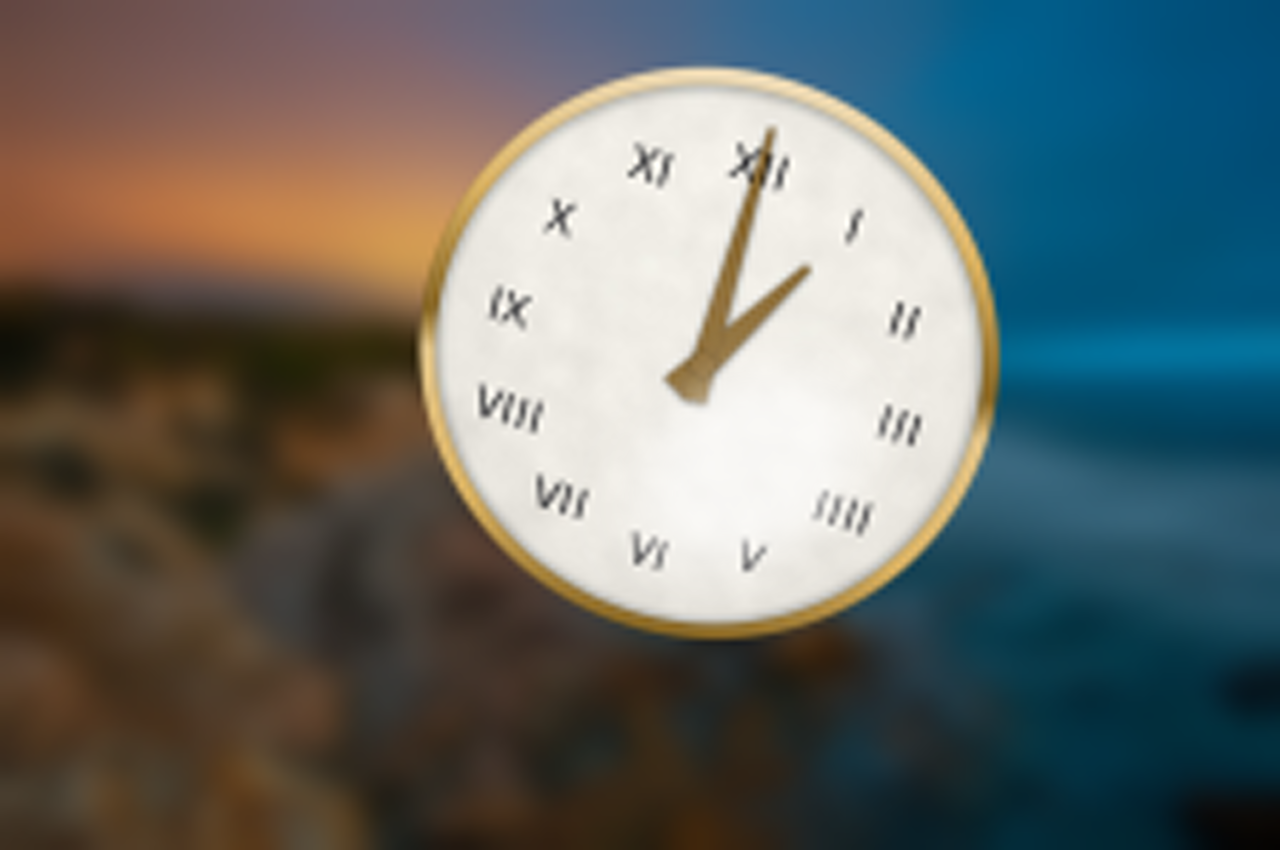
1:00
